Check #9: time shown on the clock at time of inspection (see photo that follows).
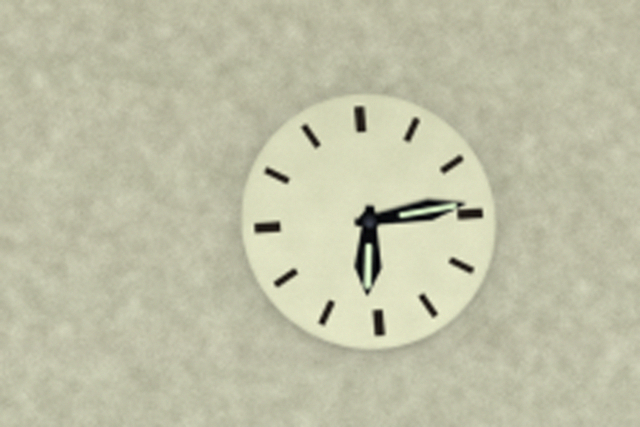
6:14
